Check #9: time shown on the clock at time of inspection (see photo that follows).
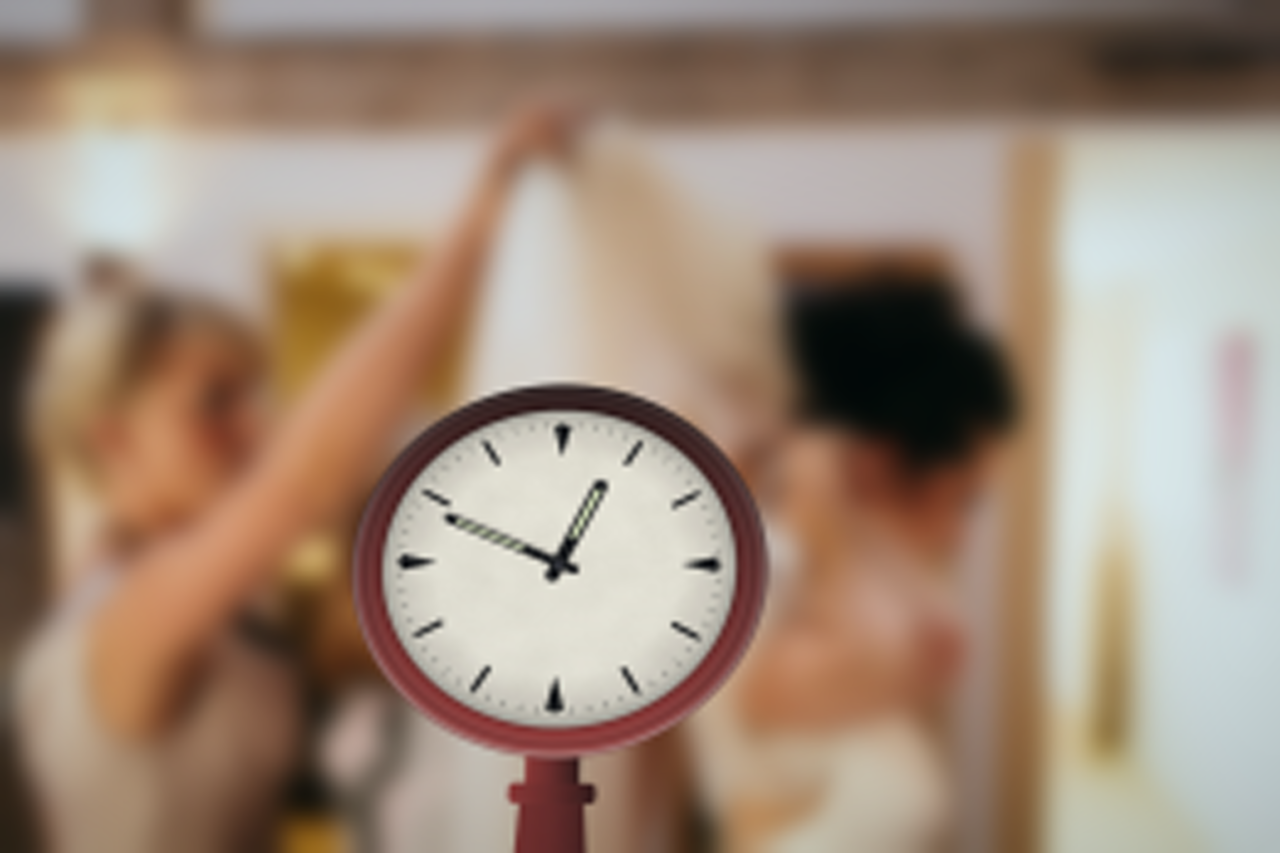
12:49
